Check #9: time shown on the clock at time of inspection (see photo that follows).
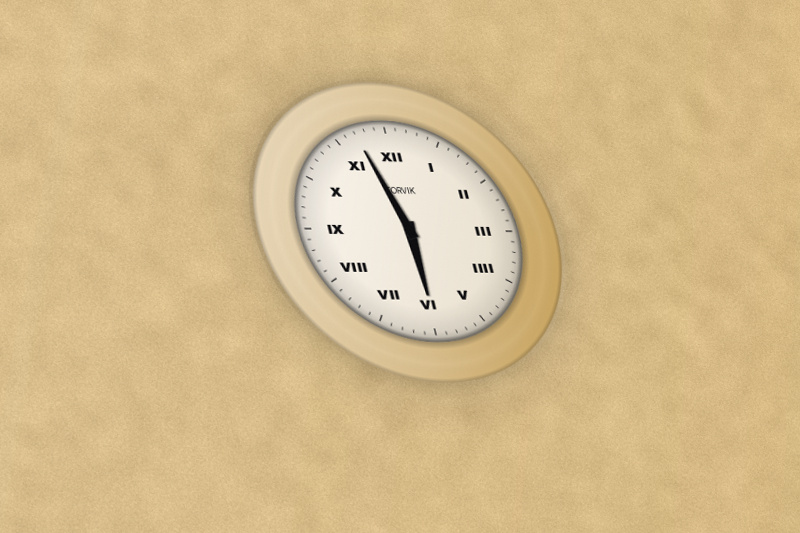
5:57
